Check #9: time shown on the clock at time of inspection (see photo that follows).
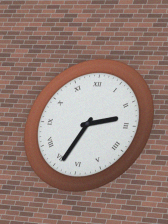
2:34
